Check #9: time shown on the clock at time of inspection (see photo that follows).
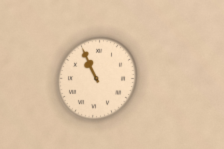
10:55
